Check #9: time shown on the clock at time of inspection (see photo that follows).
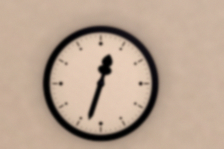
12:33
